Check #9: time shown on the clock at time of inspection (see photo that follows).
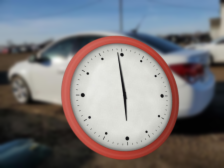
5:59
